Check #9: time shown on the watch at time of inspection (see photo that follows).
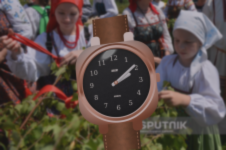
2:09
